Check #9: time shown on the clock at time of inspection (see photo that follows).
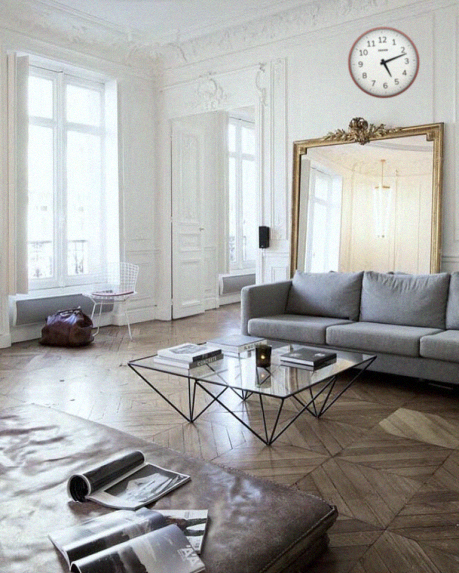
5:12
